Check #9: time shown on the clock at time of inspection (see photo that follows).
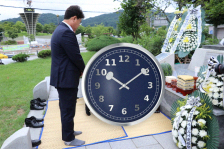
10:09
